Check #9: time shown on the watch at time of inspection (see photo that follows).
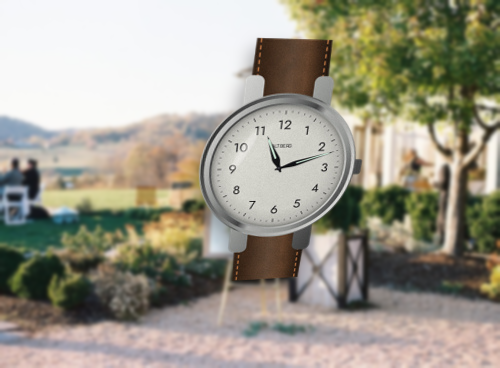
11:12
